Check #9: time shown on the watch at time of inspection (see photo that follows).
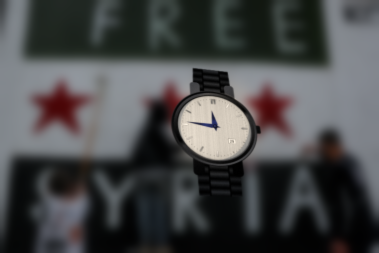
11:46
